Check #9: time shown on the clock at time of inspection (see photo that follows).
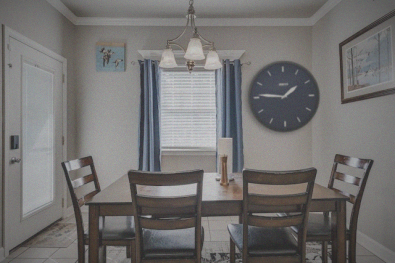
1:46
